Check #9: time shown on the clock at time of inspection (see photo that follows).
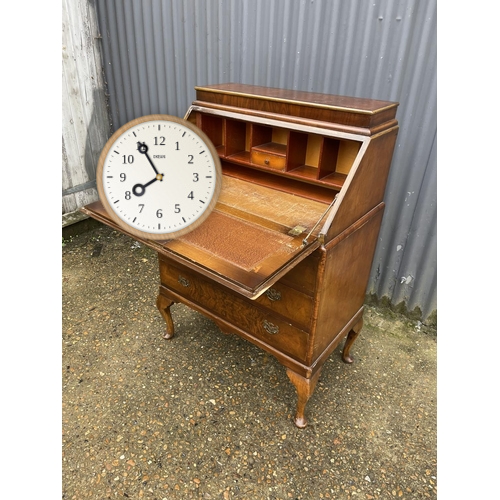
7:55
